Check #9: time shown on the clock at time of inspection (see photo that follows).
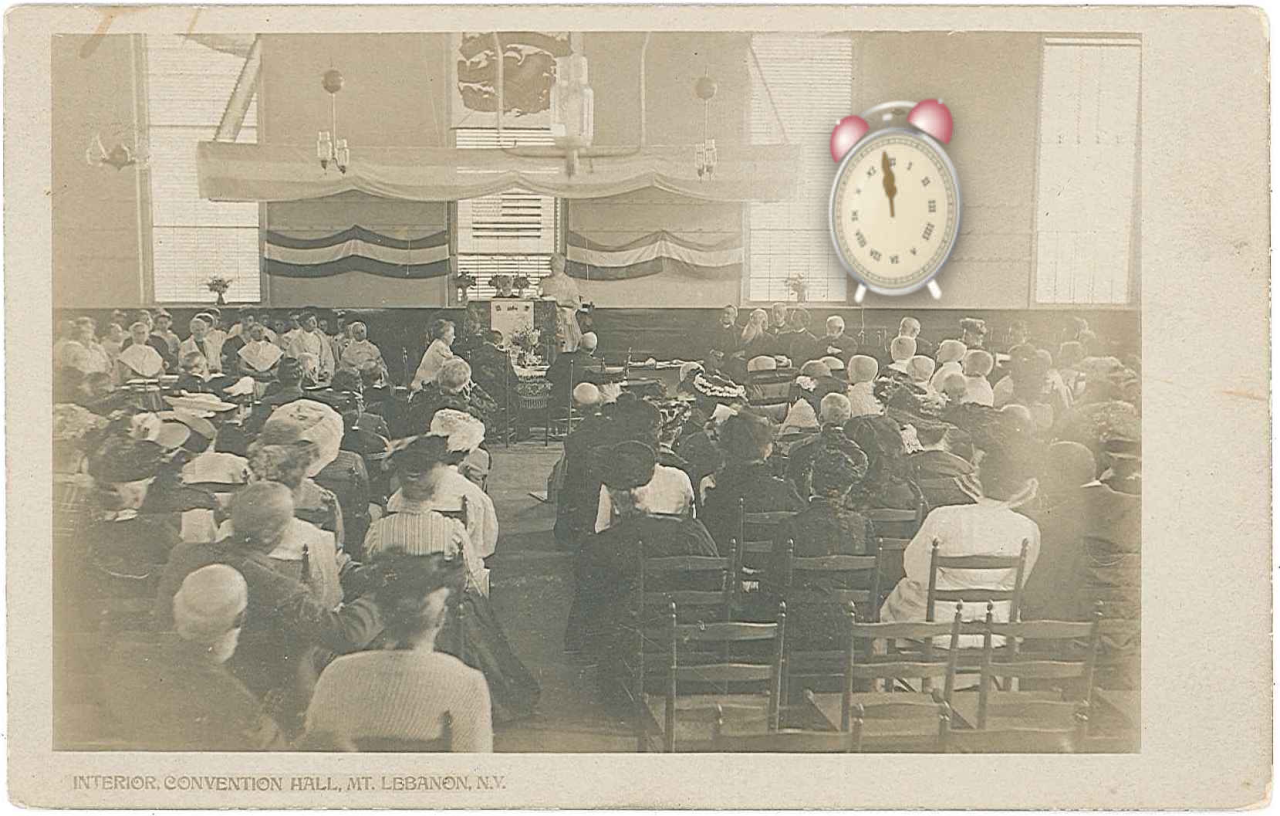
11:59
